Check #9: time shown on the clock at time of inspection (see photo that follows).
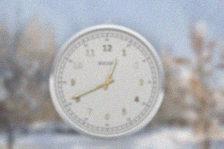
12:41
